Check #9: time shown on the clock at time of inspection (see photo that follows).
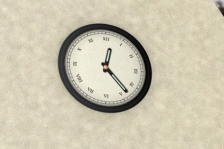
12:23
